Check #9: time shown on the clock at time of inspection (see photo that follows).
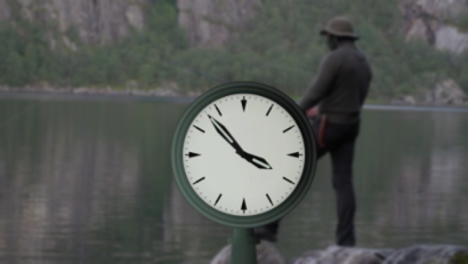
3:53
